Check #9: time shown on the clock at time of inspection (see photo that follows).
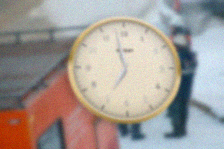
6:58
